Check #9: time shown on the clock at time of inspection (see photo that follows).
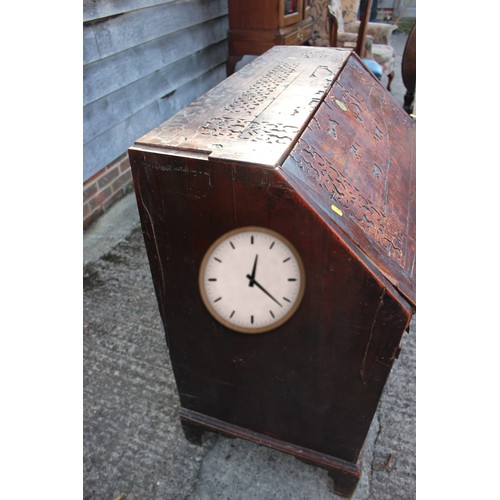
12:22
